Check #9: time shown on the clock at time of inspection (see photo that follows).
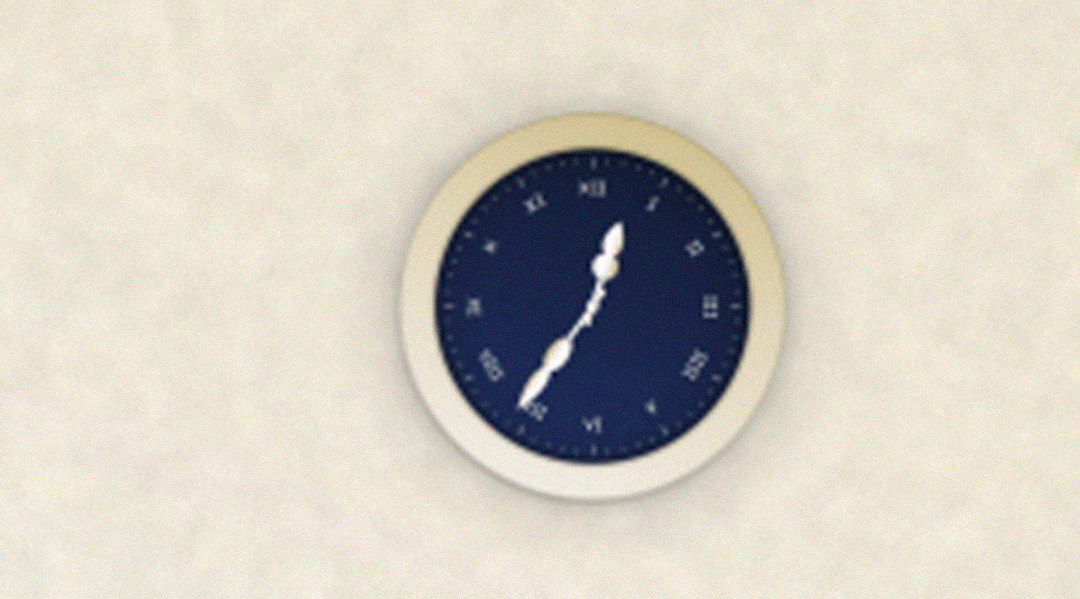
12:36
